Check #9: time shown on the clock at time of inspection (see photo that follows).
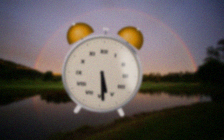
5:29
